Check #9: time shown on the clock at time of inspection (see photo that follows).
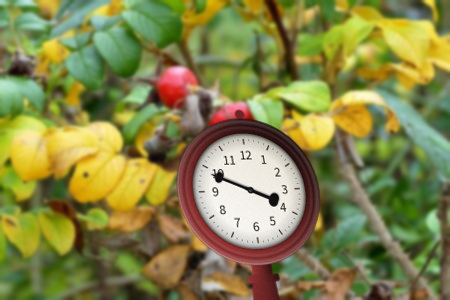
3:49
